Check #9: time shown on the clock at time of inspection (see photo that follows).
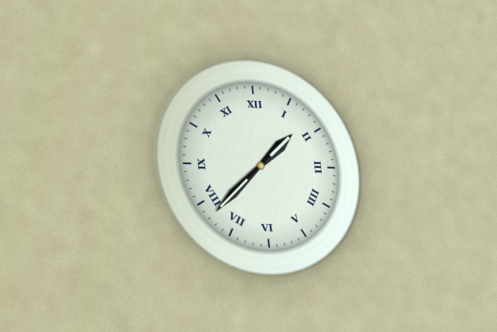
1:38
